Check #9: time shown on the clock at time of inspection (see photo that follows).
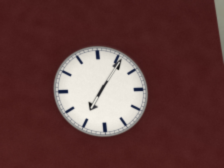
7:06
